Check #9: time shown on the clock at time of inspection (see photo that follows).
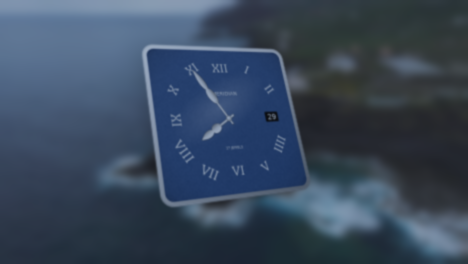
7:55
